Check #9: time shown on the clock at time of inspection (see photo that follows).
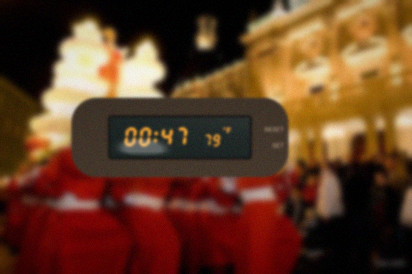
0:47
